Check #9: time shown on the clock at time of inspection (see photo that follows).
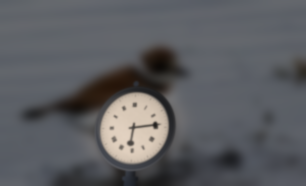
6:14
